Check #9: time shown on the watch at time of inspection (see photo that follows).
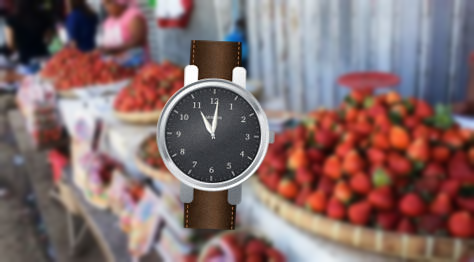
11:01
